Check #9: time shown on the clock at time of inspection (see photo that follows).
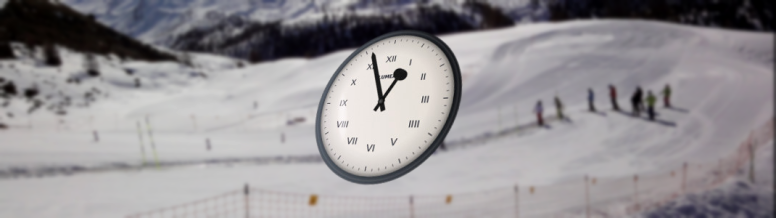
12:56
